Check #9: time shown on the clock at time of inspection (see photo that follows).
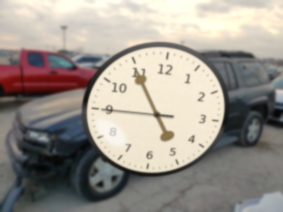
4:54:45
